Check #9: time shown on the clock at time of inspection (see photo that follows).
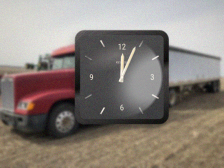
12:04
